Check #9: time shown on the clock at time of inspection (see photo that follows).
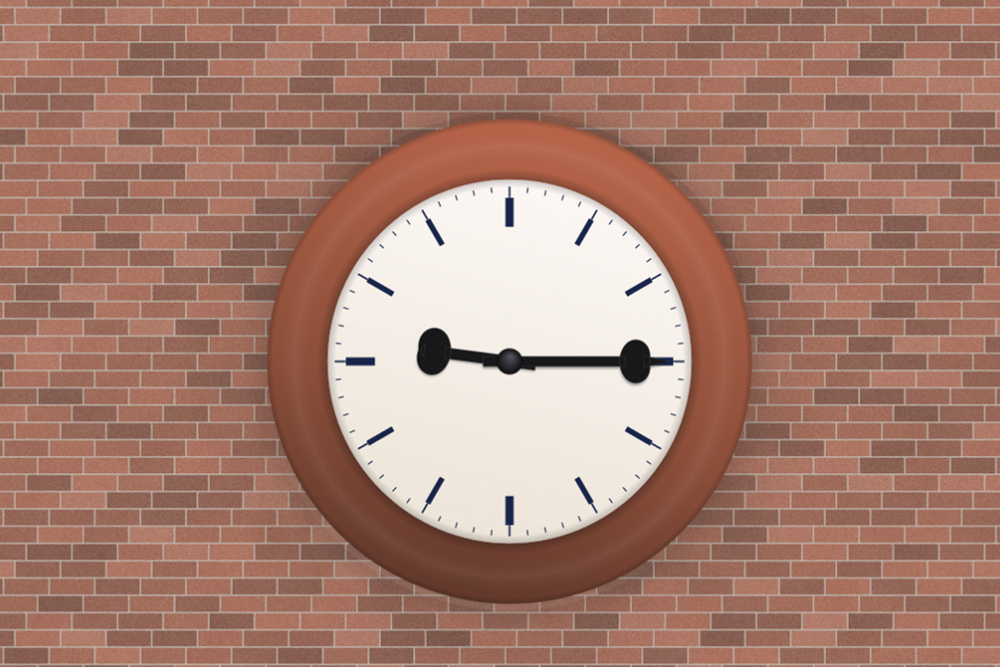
9:15
